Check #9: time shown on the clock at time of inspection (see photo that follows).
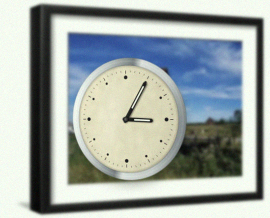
3:05
